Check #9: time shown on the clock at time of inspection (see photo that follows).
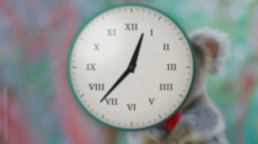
12:37
